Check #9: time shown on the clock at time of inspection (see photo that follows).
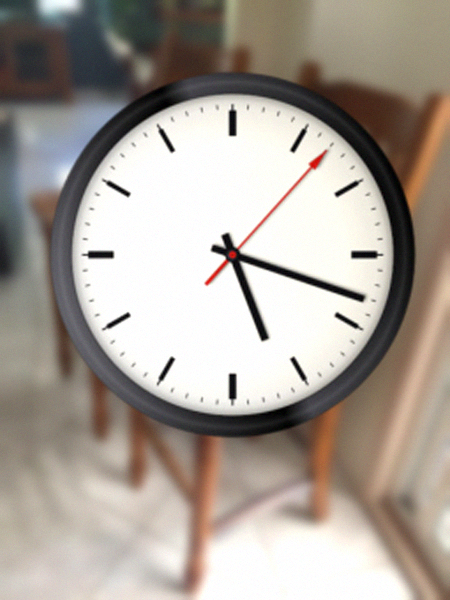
5:18:07
